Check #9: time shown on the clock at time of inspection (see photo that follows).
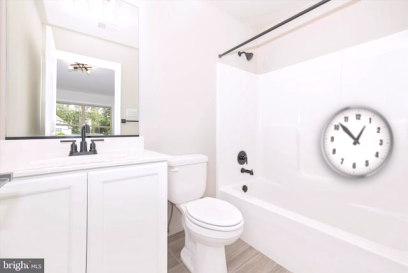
12:52
